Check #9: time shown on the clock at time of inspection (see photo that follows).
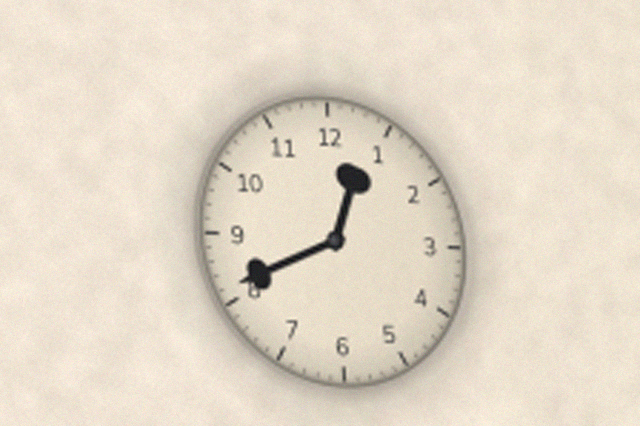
12:41
